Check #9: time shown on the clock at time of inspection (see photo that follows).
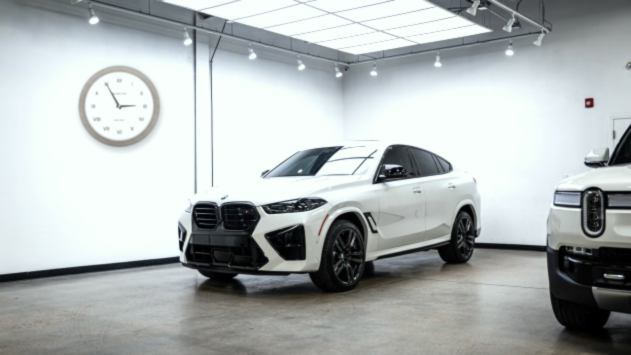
2:55
